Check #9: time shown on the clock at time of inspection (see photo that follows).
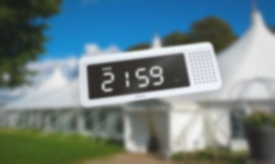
21:59
